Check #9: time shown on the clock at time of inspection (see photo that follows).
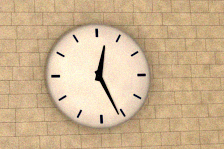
12:26
